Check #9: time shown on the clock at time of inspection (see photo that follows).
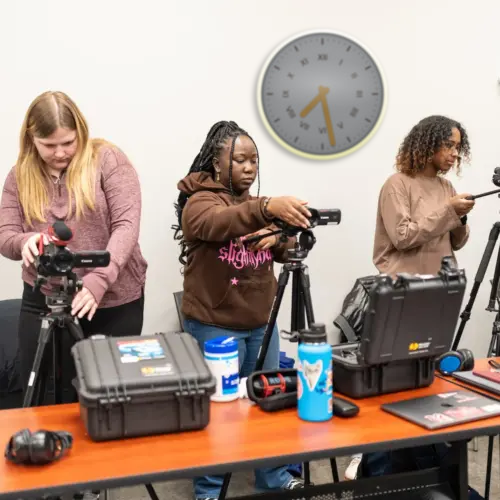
7:28
